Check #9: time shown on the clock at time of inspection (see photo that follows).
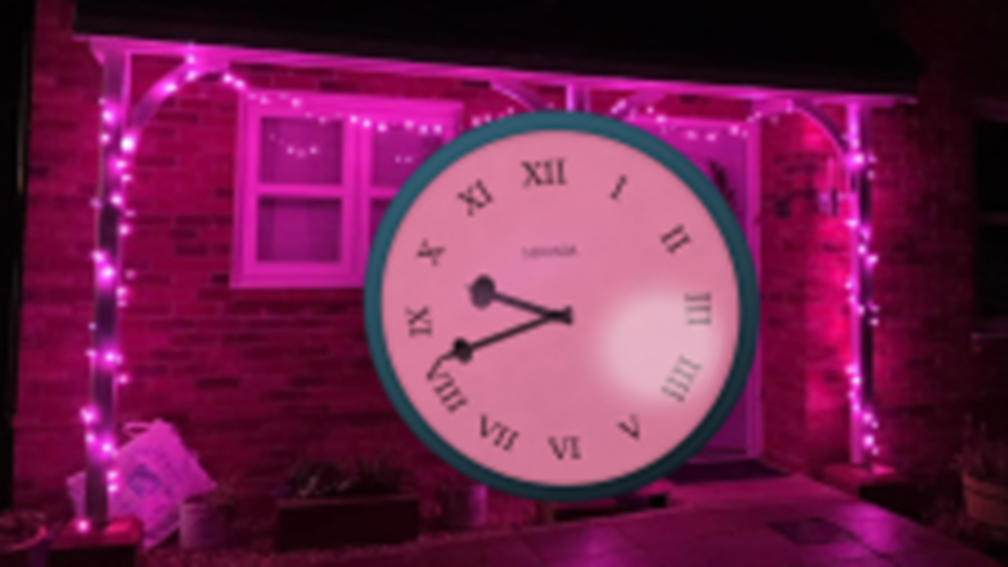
9:42
